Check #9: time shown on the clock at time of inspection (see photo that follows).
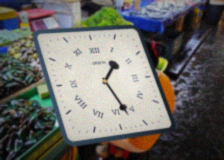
1:27
